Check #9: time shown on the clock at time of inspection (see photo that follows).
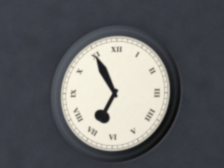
6:55
